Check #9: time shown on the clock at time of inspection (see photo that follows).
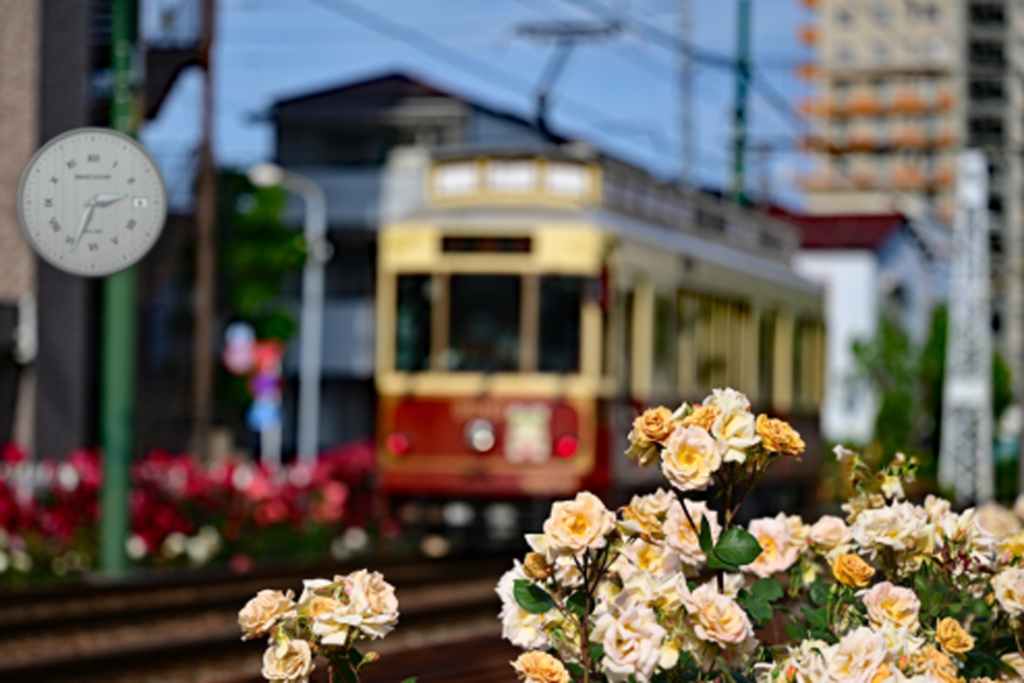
2:34
